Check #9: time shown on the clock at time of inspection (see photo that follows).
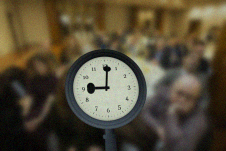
9:01
